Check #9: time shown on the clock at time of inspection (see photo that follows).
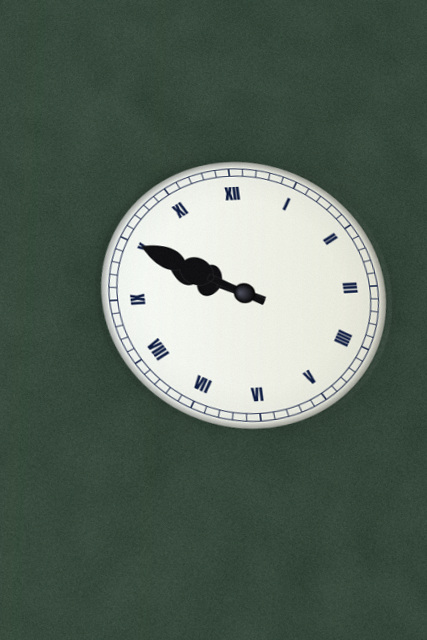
9:50
